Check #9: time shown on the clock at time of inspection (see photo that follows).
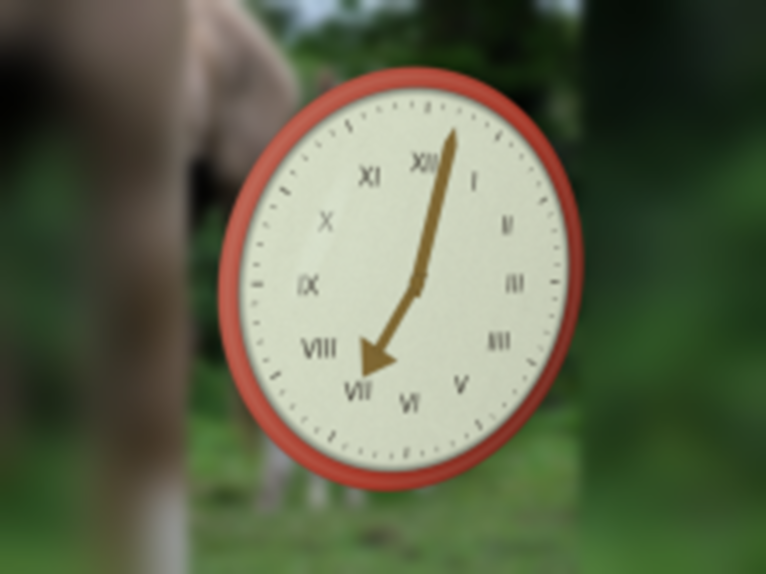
7:02
